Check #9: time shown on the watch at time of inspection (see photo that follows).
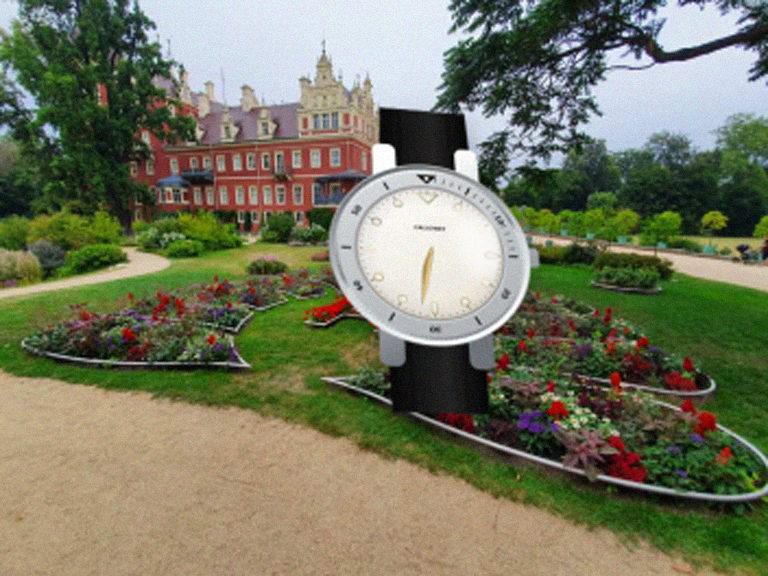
6:32
